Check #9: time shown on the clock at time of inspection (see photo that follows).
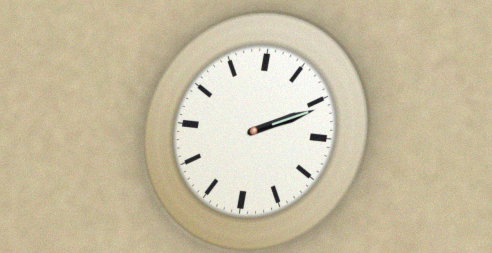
2:11
